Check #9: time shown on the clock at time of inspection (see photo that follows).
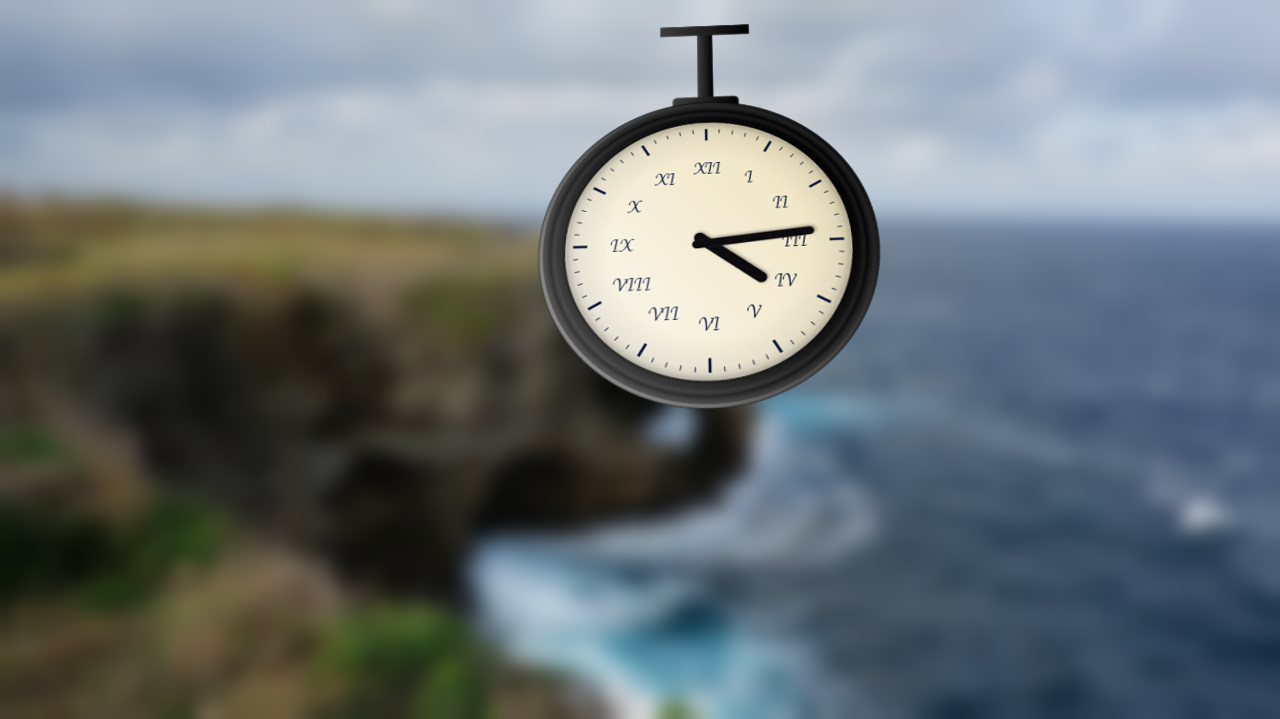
4:14
